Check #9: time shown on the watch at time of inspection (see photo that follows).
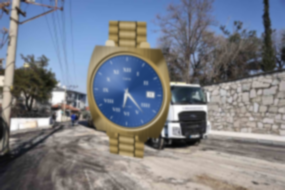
6:23
